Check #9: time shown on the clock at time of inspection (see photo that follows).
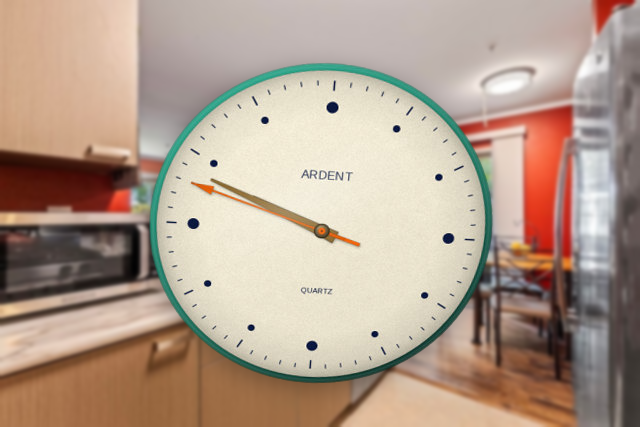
9:48:48
